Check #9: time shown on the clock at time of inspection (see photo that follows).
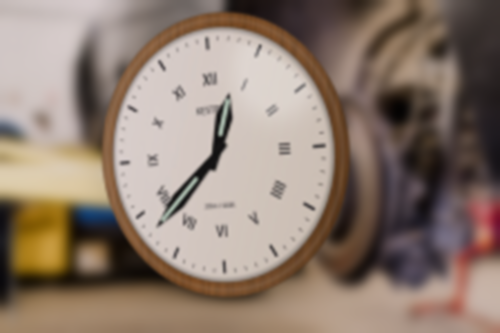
12:38
